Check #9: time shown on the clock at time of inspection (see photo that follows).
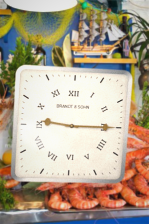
9:15
